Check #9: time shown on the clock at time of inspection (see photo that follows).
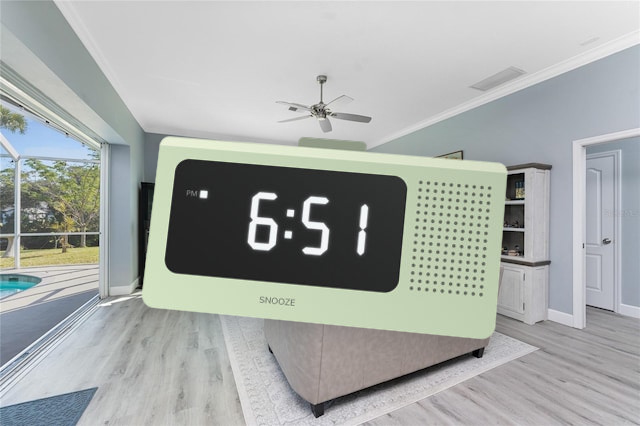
6:51
